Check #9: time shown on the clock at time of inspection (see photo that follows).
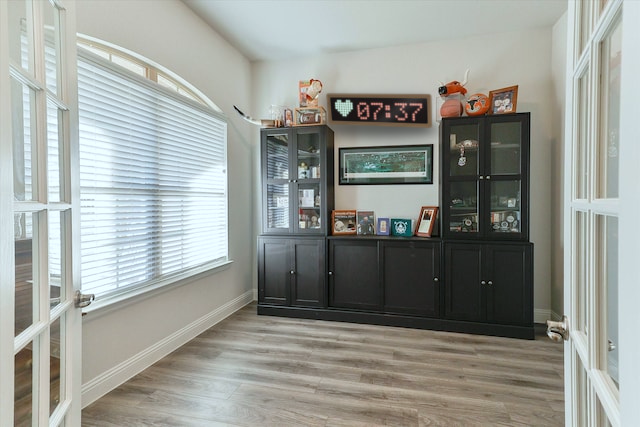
7:37
